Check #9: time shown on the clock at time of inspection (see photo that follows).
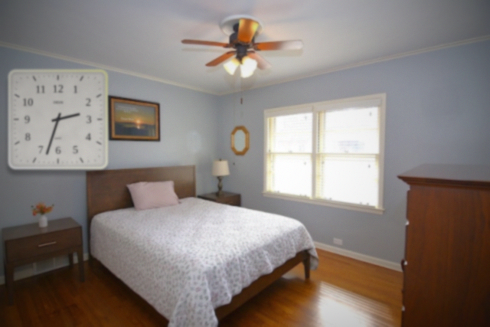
2:33
